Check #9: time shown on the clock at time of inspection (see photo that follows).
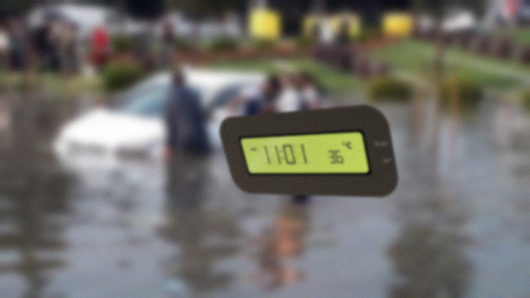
11:01
